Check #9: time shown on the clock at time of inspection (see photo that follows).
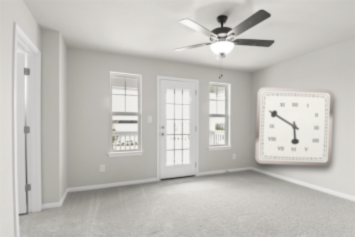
5:50
